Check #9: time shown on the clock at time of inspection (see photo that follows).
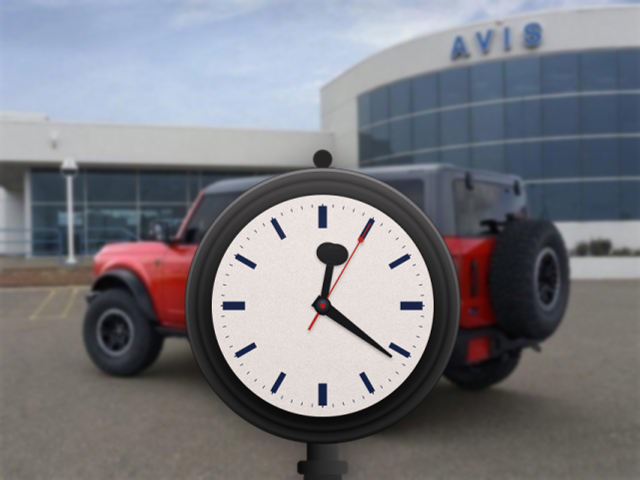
12:21:05
